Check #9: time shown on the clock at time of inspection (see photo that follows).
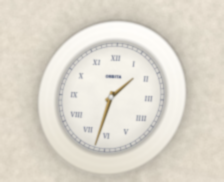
1:32
